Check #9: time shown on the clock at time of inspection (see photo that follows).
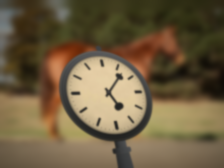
5:07
